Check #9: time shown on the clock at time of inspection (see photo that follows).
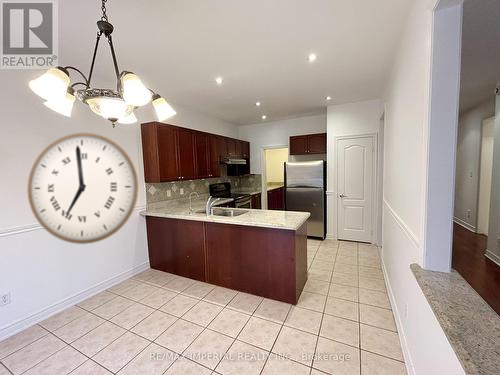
6:59
